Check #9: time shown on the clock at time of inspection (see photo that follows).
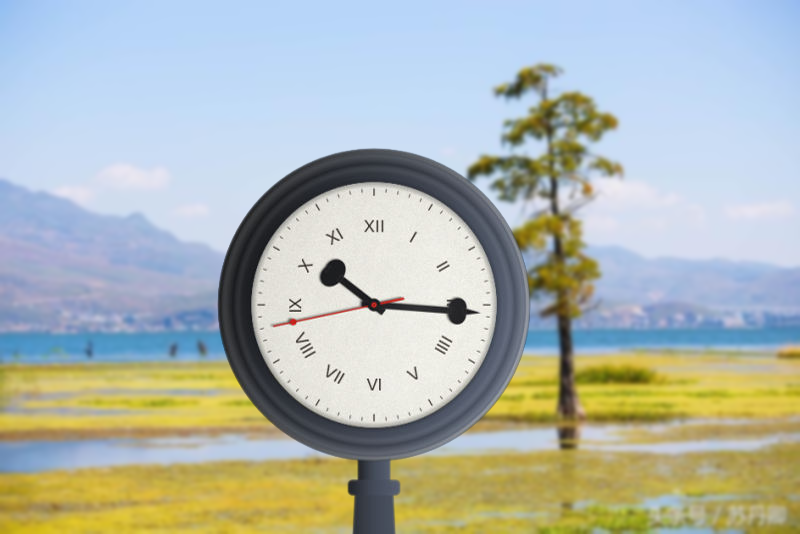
10:15:43
